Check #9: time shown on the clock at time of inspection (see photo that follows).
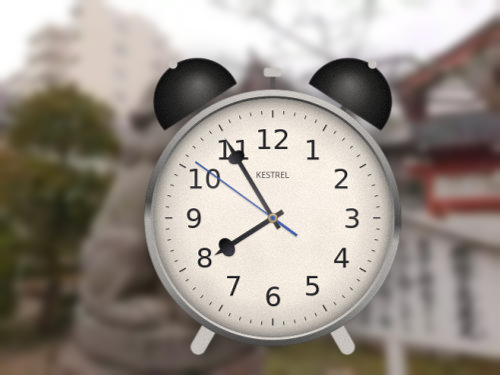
7:54:51
